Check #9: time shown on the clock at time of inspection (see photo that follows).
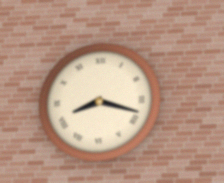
8:18
